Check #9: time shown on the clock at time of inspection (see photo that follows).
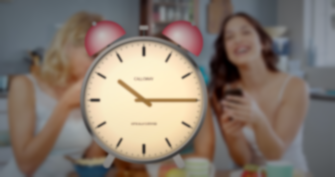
10:15
